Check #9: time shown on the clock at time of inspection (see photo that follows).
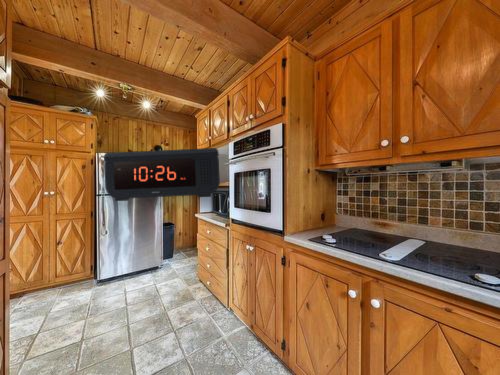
10:26
